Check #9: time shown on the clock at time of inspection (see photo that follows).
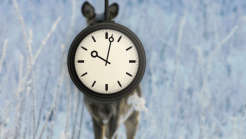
10:02
